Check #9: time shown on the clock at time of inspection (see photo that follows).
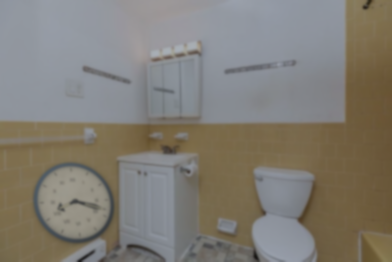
8:18
